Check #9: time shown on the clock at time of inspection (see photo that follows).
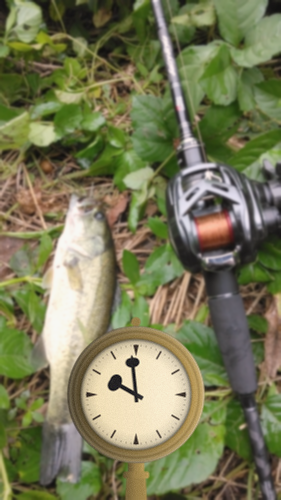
9:59
